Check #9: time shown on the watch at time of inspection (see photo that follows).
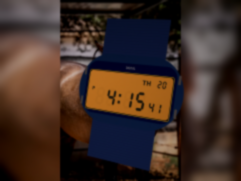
4:15
